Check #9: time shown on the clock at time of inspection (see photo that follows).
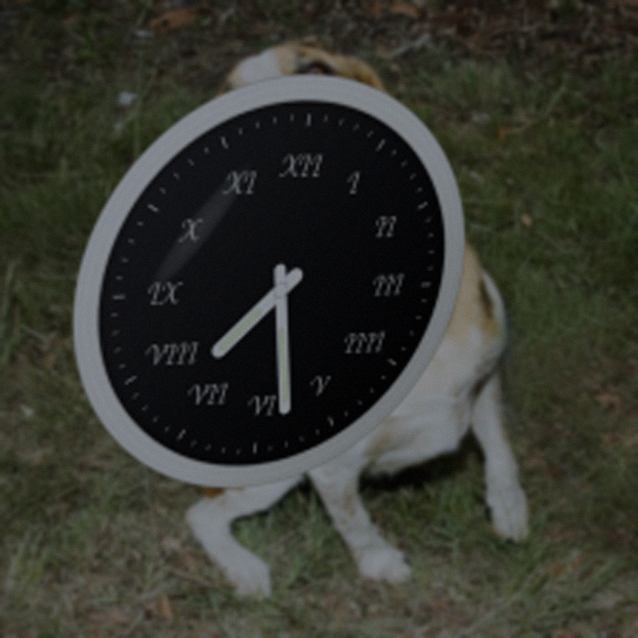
7:28
